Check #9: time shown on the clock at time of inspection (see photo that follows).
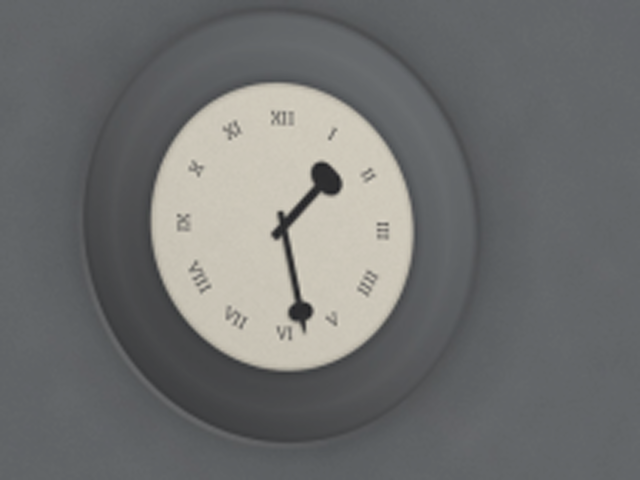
1:28
